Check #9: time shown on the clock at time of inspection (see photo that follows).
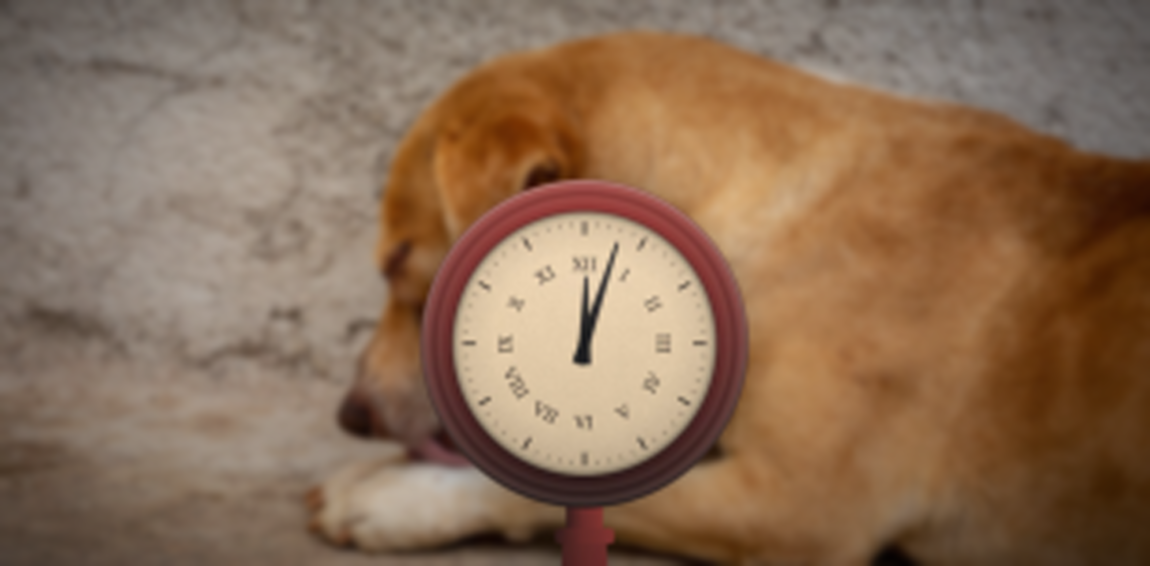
12:03
